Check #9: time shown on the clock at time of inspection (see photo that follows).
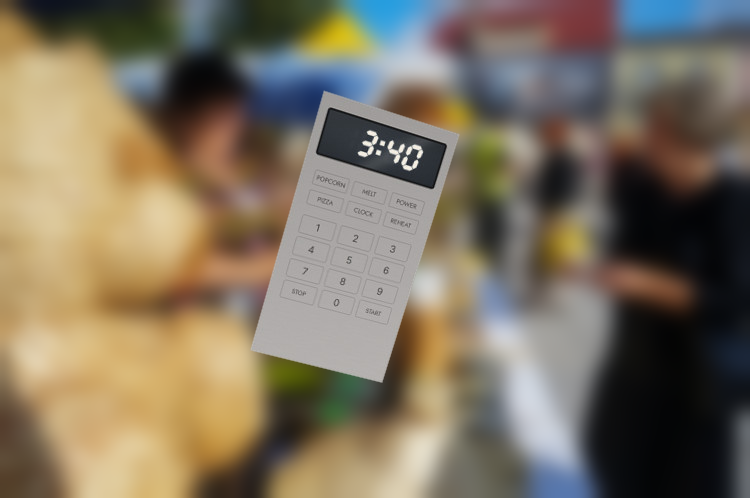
3:40
